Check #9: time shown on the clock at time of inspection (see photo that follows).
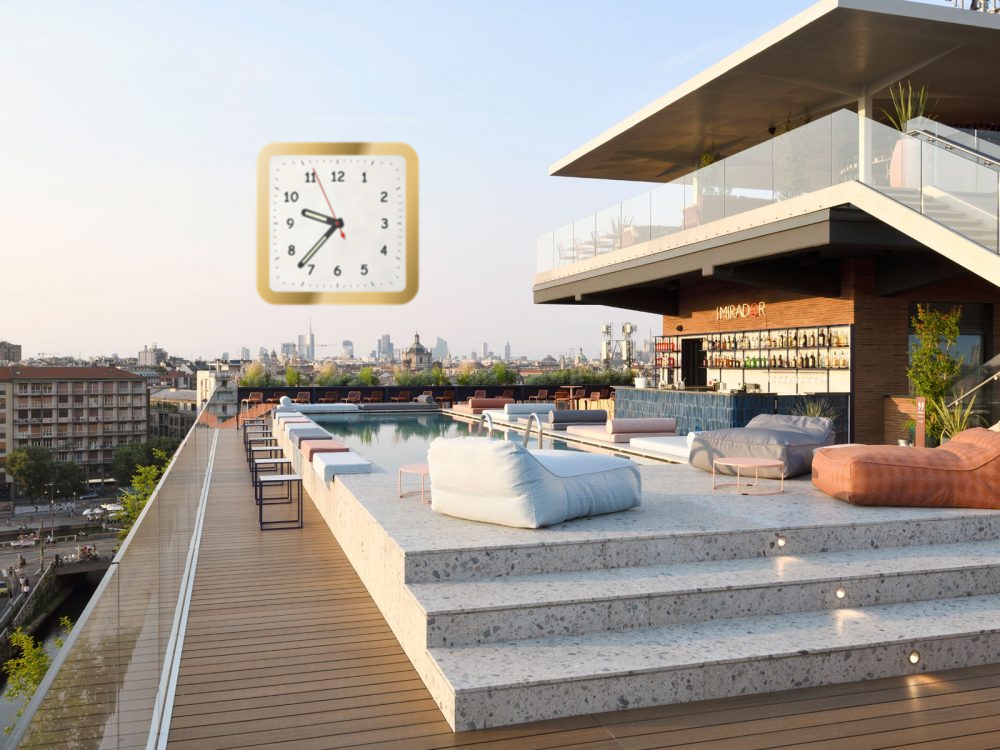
9:36:56
